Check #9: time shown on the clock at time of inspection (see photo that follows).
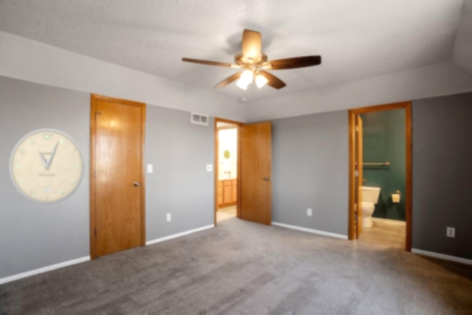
11:04
